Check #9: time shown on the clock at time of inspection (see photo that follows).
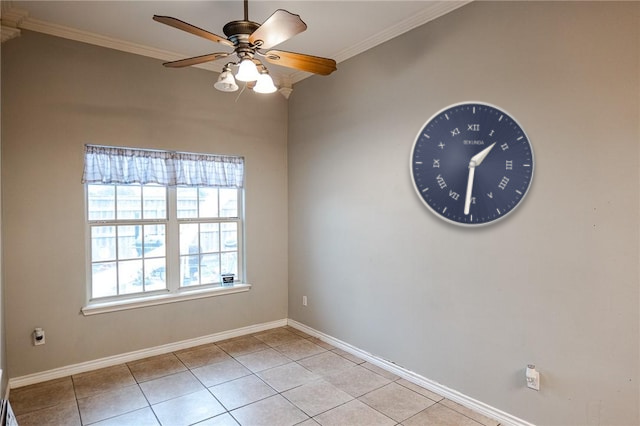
1:31
